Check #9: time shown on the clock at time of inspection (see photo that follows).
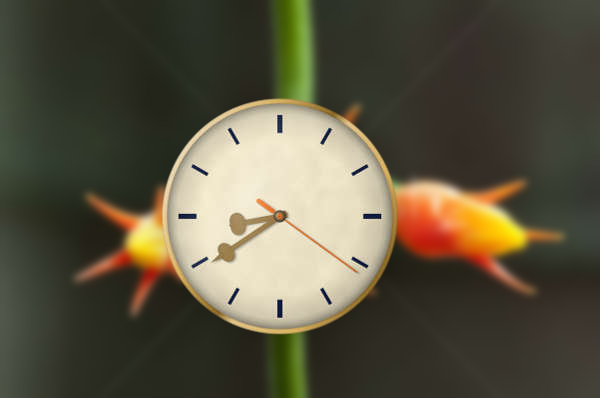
8:39:21
